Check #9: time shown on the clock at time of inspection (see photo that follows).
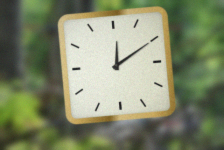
12:10
